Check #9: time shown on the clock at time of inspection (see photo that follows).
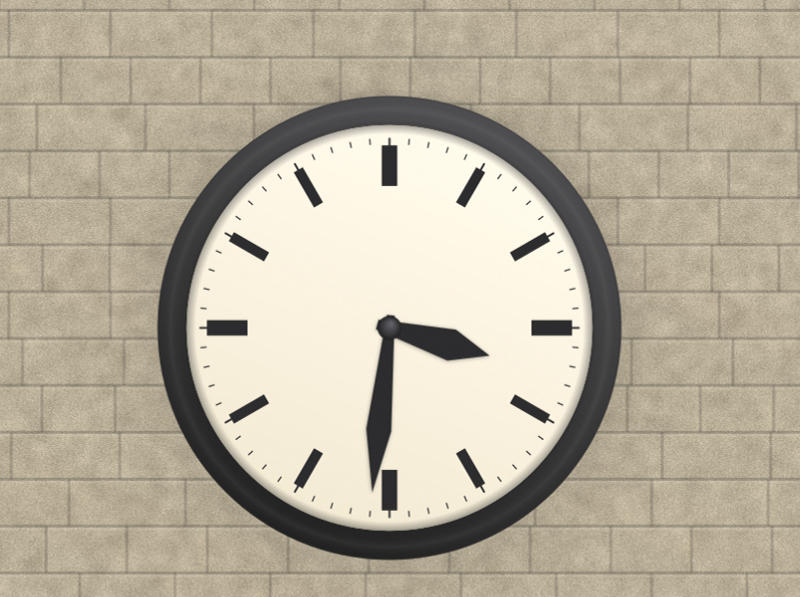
3:31
